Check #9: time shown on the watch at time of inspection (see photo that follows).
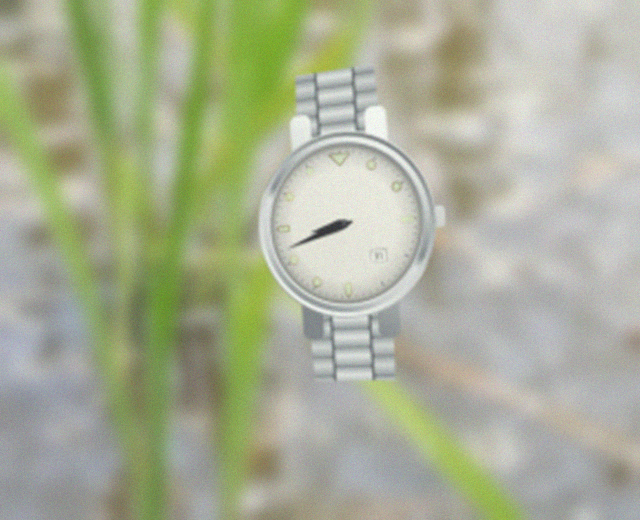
8:42
